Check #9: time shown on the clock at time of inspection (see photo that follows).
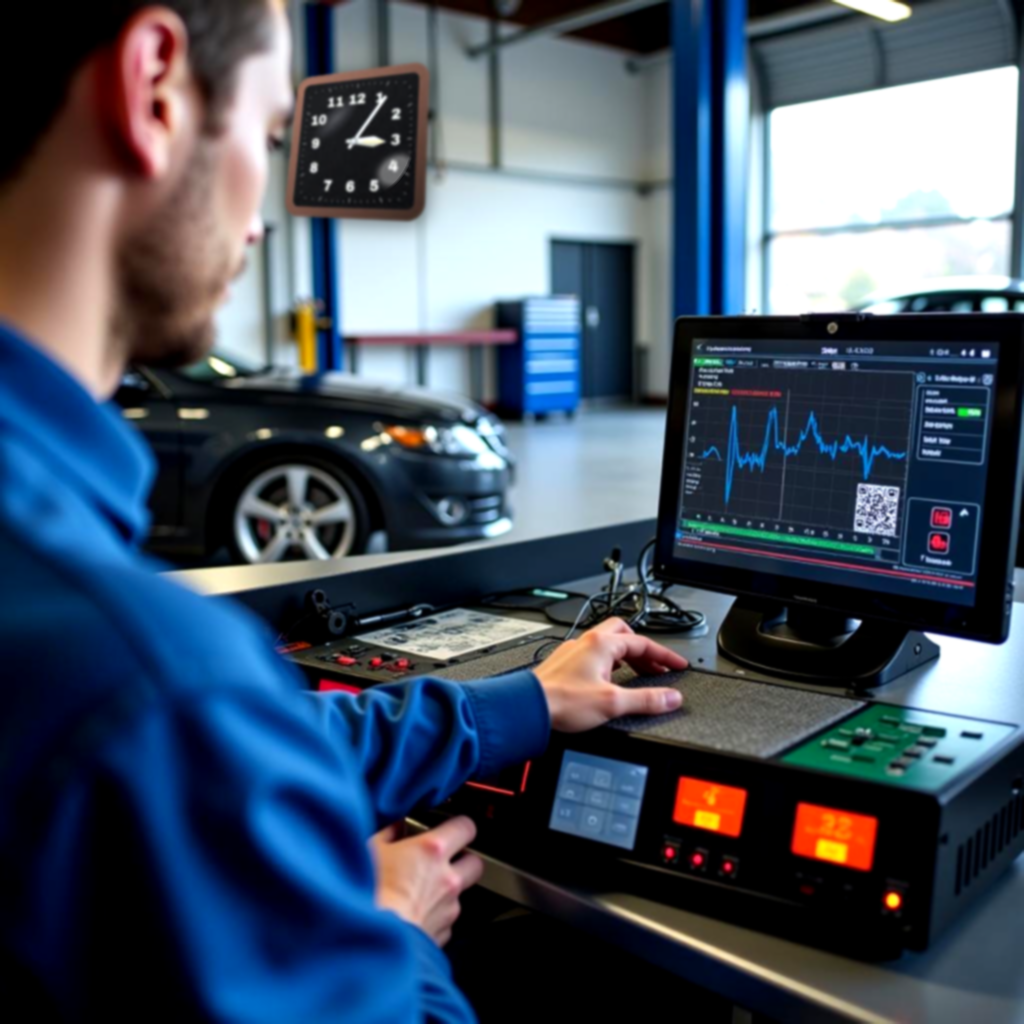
3:06
